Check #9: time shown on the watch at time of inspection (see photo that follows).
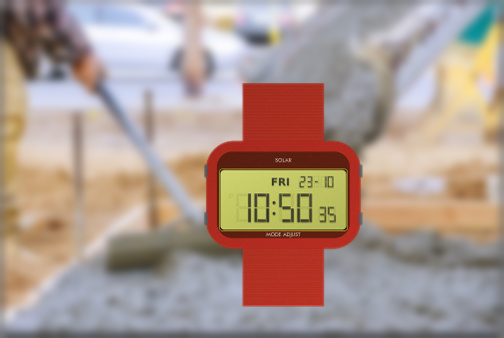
10:50:35
